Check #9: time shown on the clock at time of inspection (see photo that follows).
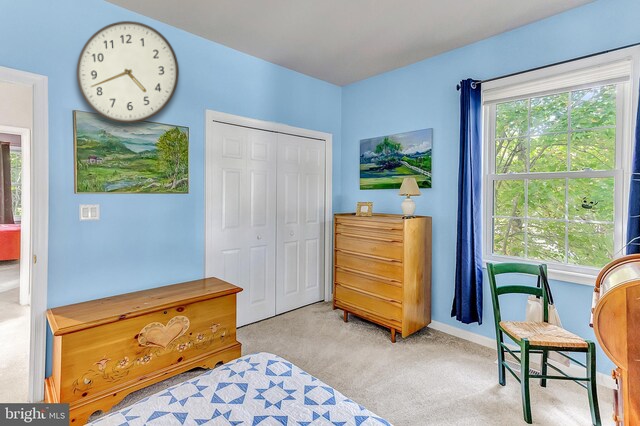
4:42
